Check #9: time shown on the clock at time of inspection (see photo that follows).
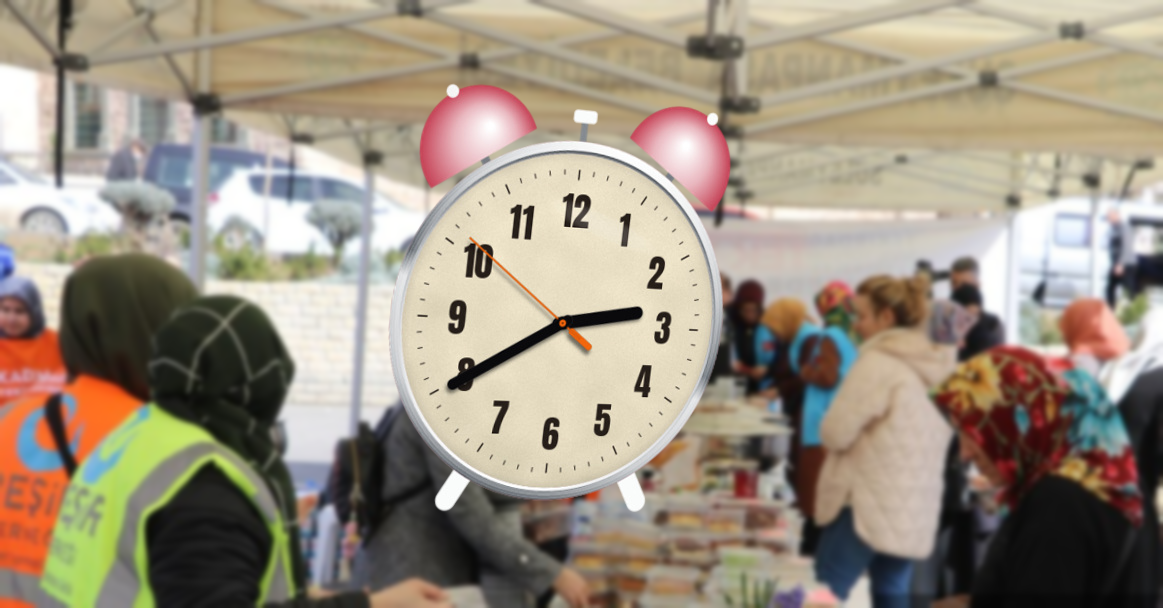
2:39:51
